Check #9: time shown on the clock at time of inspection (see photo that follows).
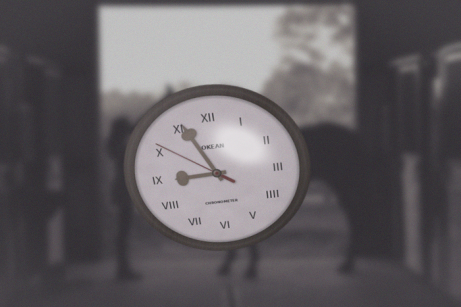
8:55:51
